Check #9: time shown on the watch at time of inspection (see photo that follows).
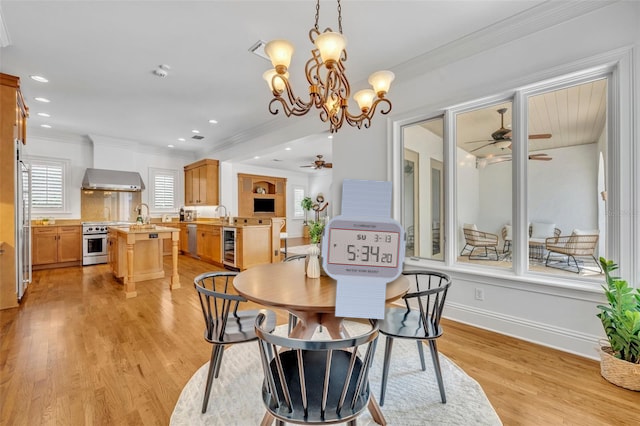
5:34:20
